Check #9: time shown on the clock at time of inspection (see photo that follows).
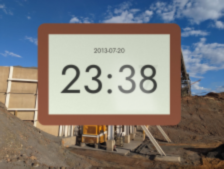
23:38
